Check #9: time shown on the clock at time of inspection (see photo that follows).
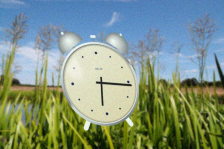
6:16
